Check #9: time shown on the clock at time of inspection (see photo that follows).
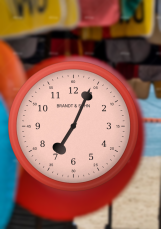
7:04
